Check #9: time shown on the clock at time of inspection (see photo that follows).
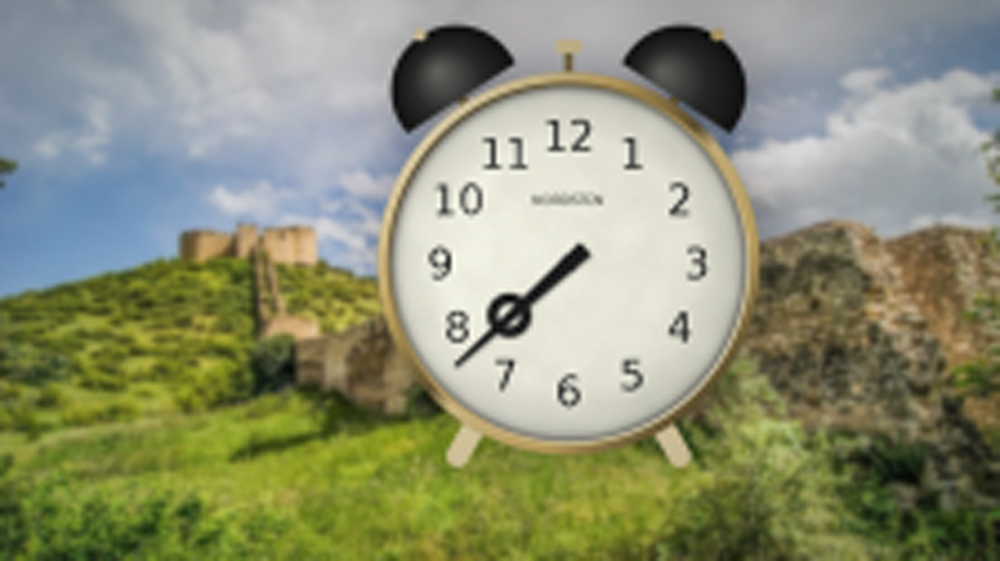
7:38
